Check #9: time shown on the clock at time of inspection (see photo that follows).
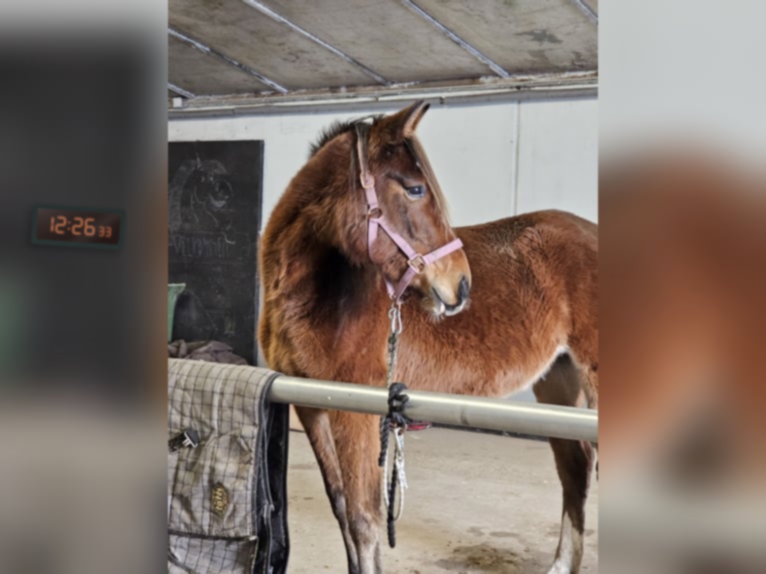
12:26
